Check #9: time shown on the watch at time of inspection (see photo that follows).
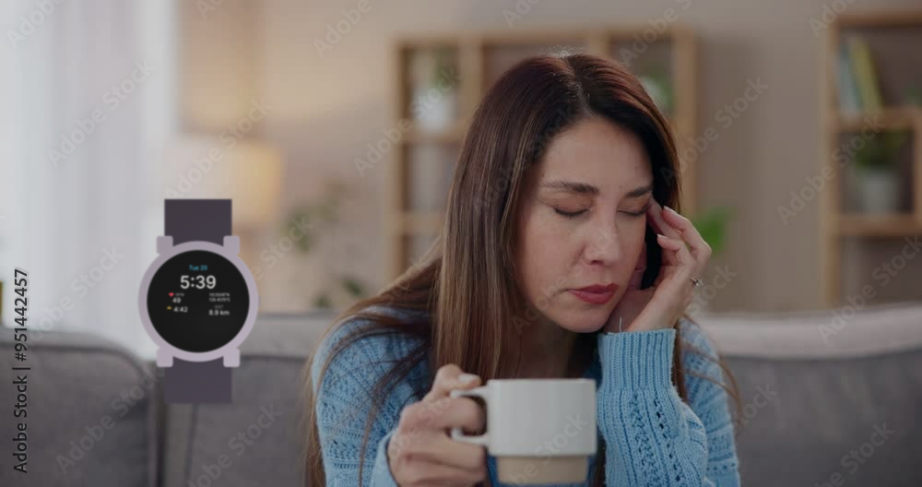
5:39
